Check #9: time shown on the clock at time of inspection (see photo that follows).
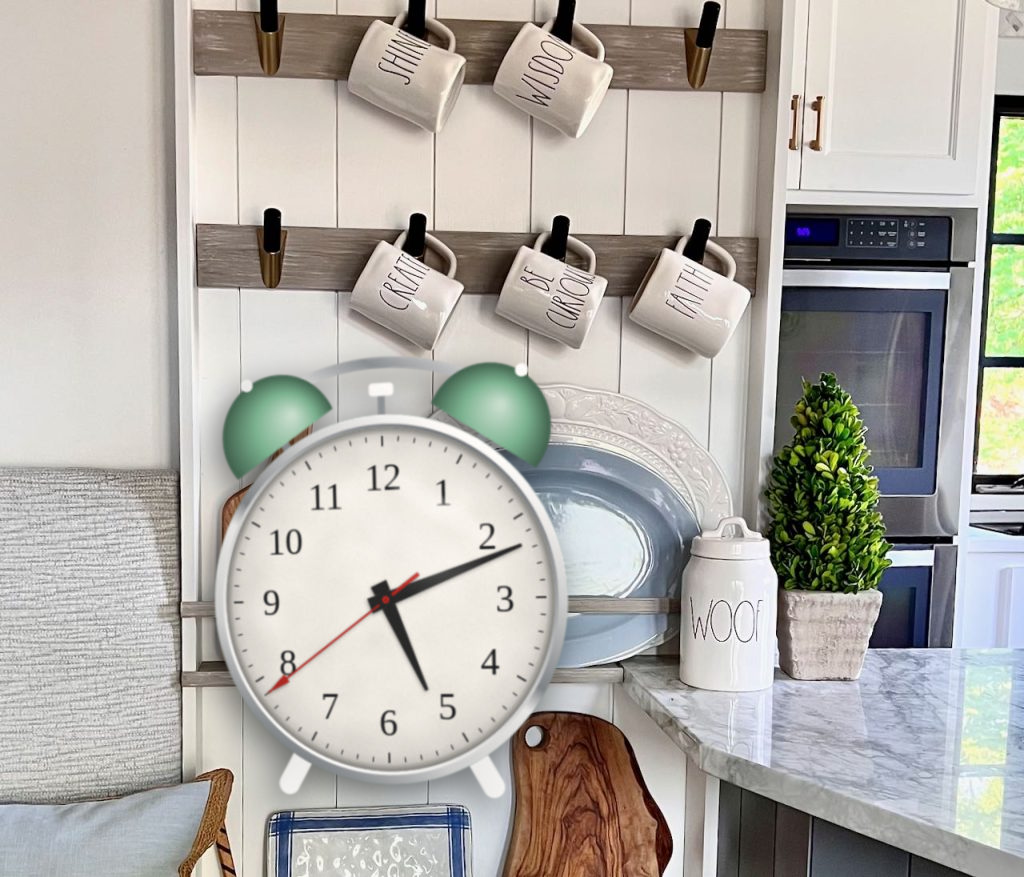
5:11:39
